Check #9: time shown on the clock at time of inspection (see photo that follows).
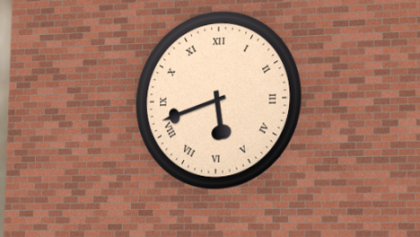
5:42
